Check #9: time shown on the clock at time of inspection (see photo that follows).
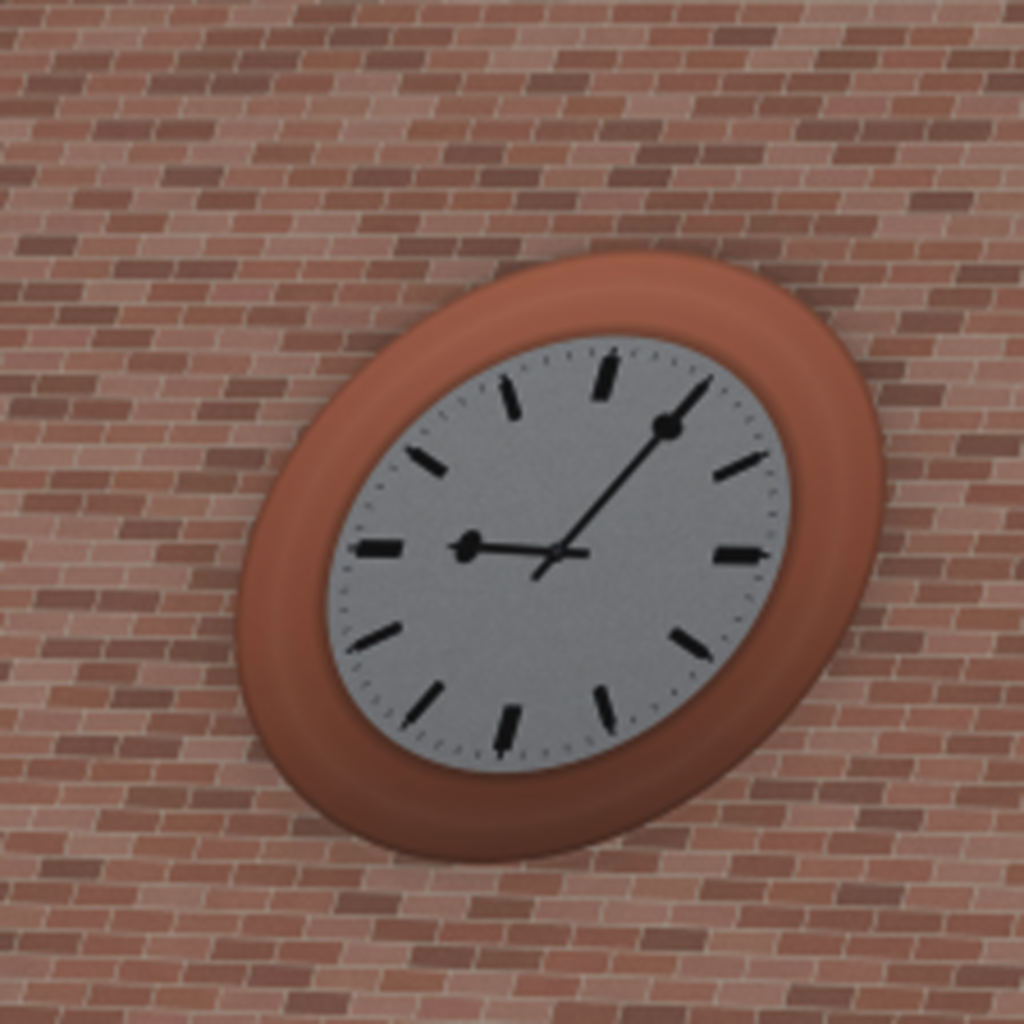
9:05
